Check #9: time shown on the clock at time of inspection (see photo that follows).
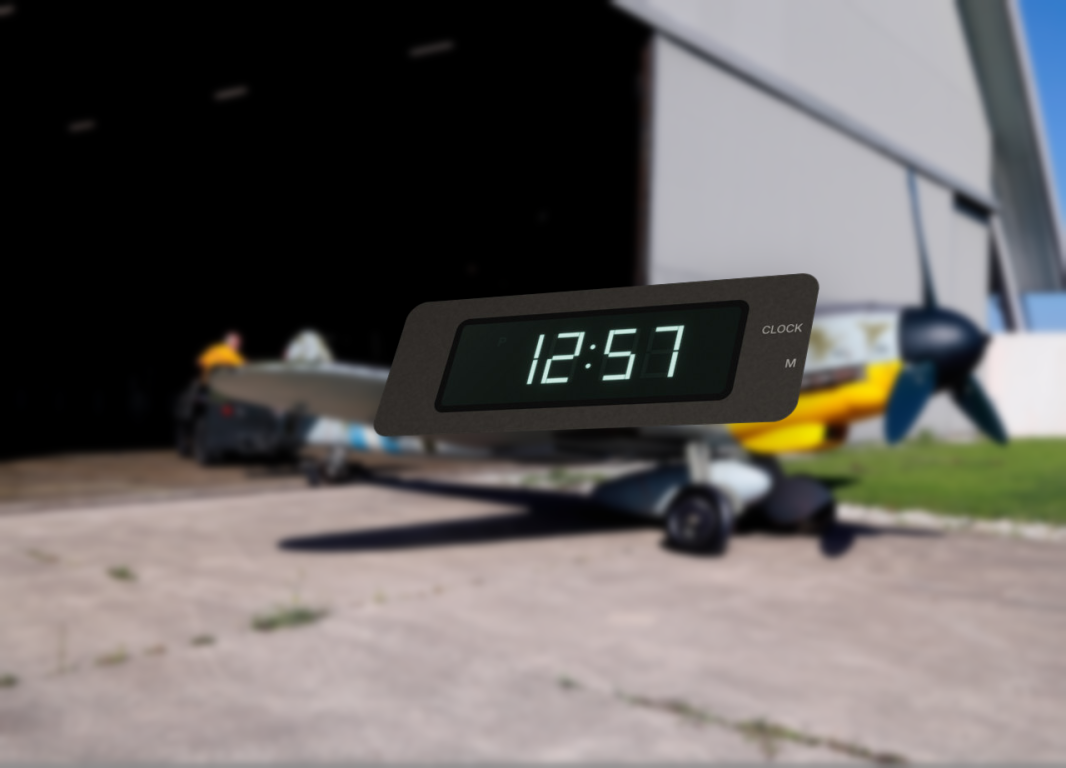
12:57
